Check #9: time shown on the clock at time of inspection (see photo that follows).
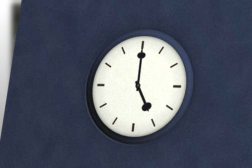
5:00
